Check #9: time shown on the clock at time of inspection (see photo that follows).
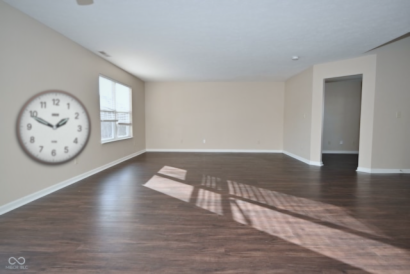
1:49
